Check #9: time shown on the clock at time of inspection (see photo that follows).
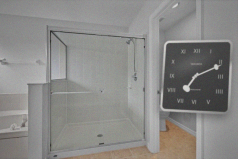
7:11
